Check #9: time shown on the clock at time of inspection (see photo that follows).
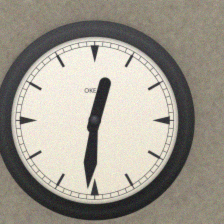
12:31
